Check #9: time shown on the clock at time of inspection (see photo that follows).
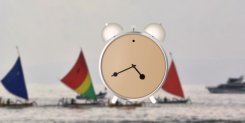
4:41
